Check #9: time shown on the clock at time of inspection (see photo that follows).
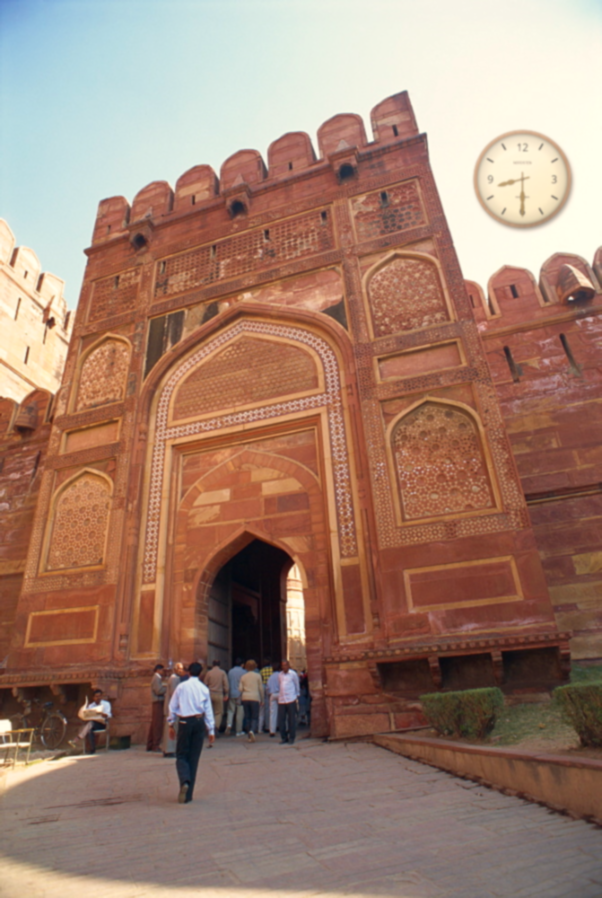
8:30
